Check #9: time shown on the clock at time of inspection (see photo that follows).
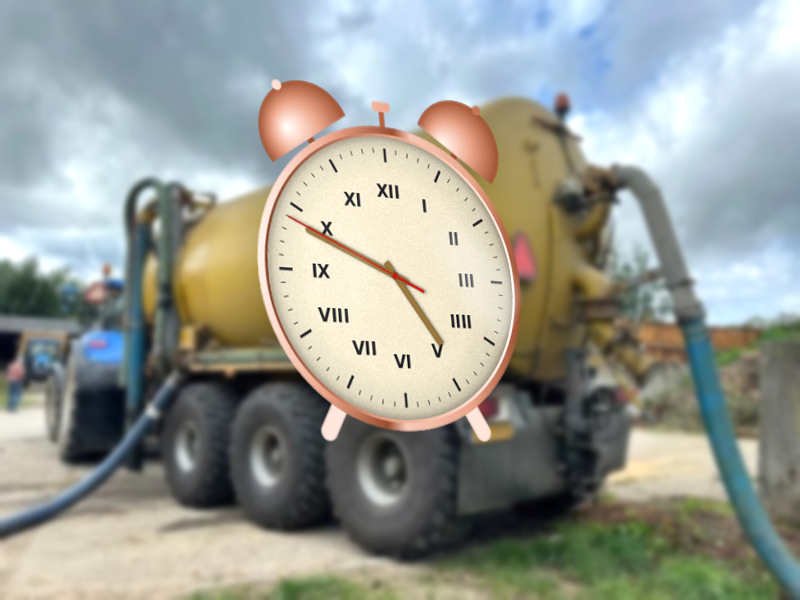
4:48:49
